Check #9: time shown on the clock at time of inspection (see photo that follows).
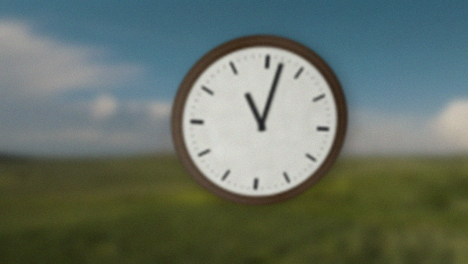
11:02
